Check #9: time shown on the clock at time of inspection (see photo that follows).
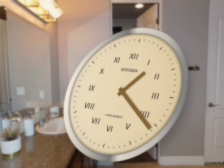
1:21
